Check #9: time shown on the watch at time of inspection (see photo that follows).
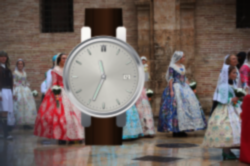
11:34
